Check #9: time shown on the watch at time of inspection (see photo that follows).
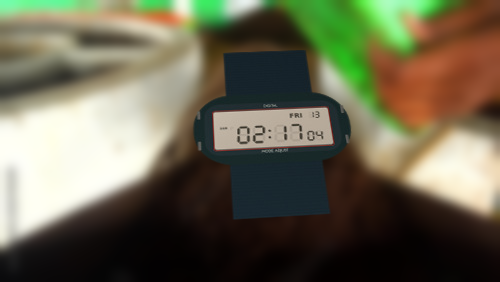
2:17:04
